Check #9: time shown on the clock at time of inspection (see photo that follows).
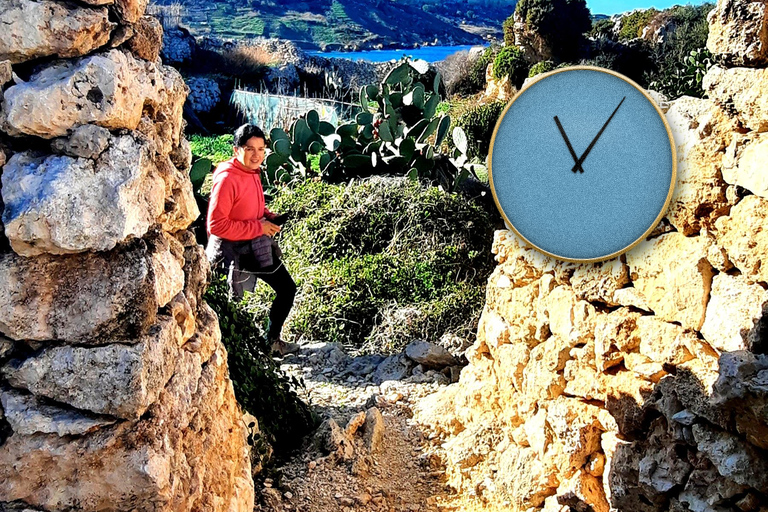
11:06
